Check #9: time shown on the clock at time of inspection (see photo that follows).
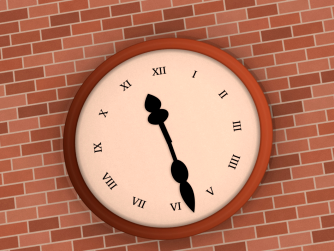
11:28
